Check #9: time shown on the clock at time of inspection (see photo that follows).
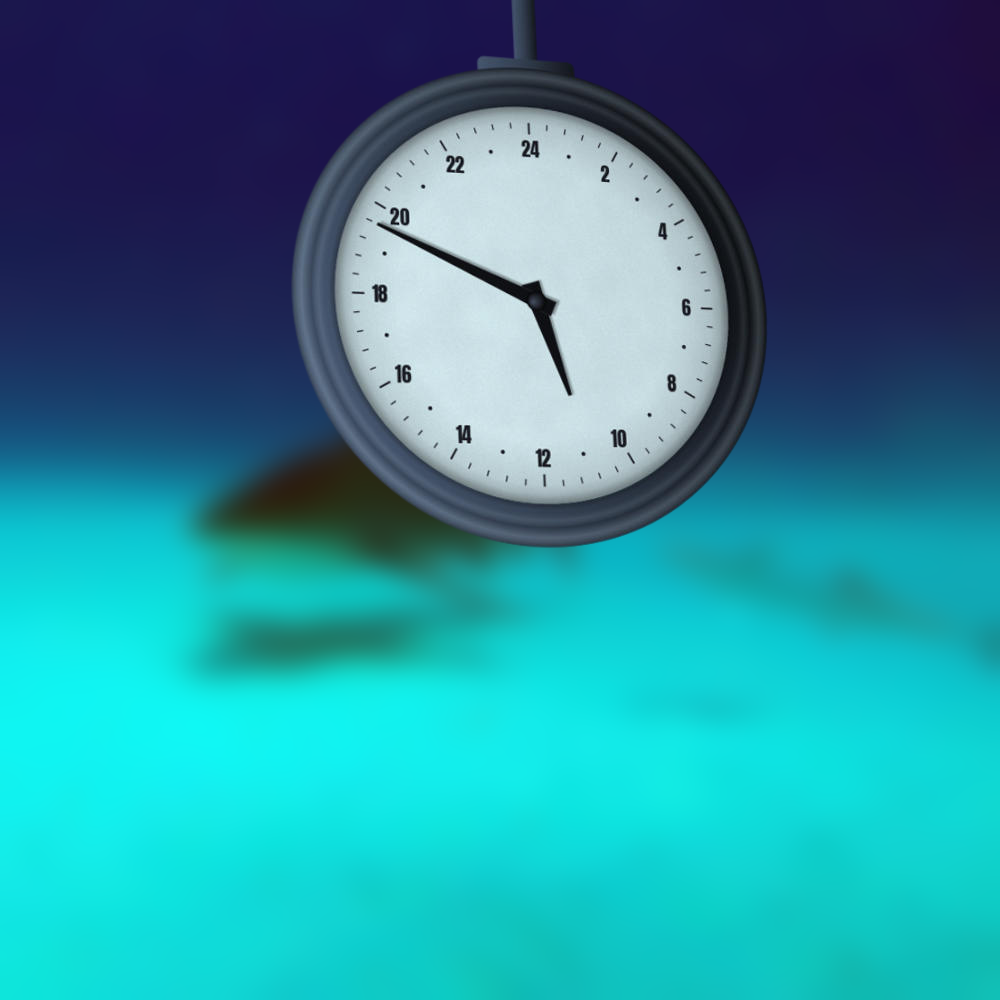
10:49
